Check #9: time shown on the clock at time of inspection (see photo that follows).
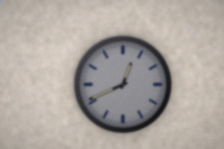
12:41
